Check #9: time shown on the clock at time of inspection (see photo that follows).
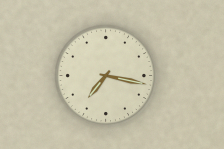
7:17
